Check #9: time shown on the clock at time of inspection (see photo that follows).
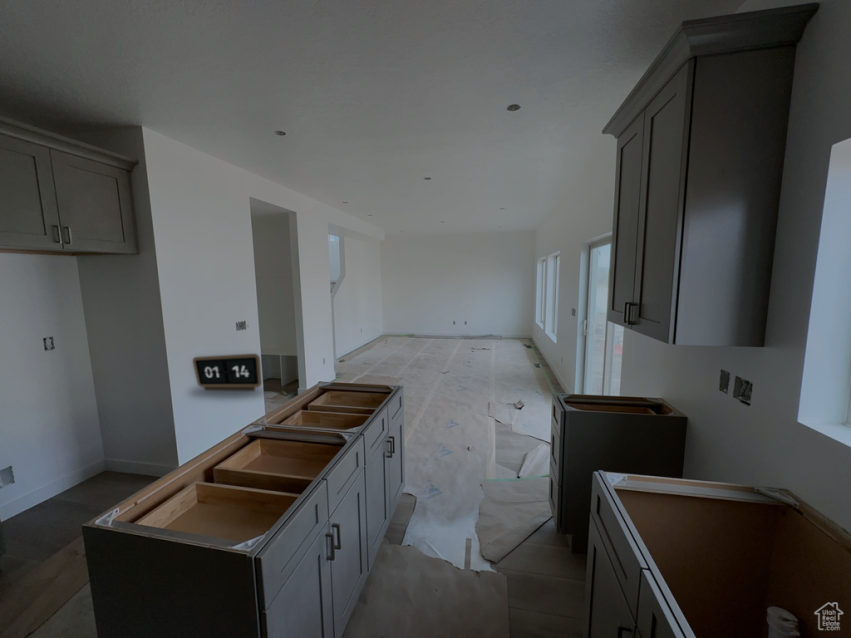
1:14
